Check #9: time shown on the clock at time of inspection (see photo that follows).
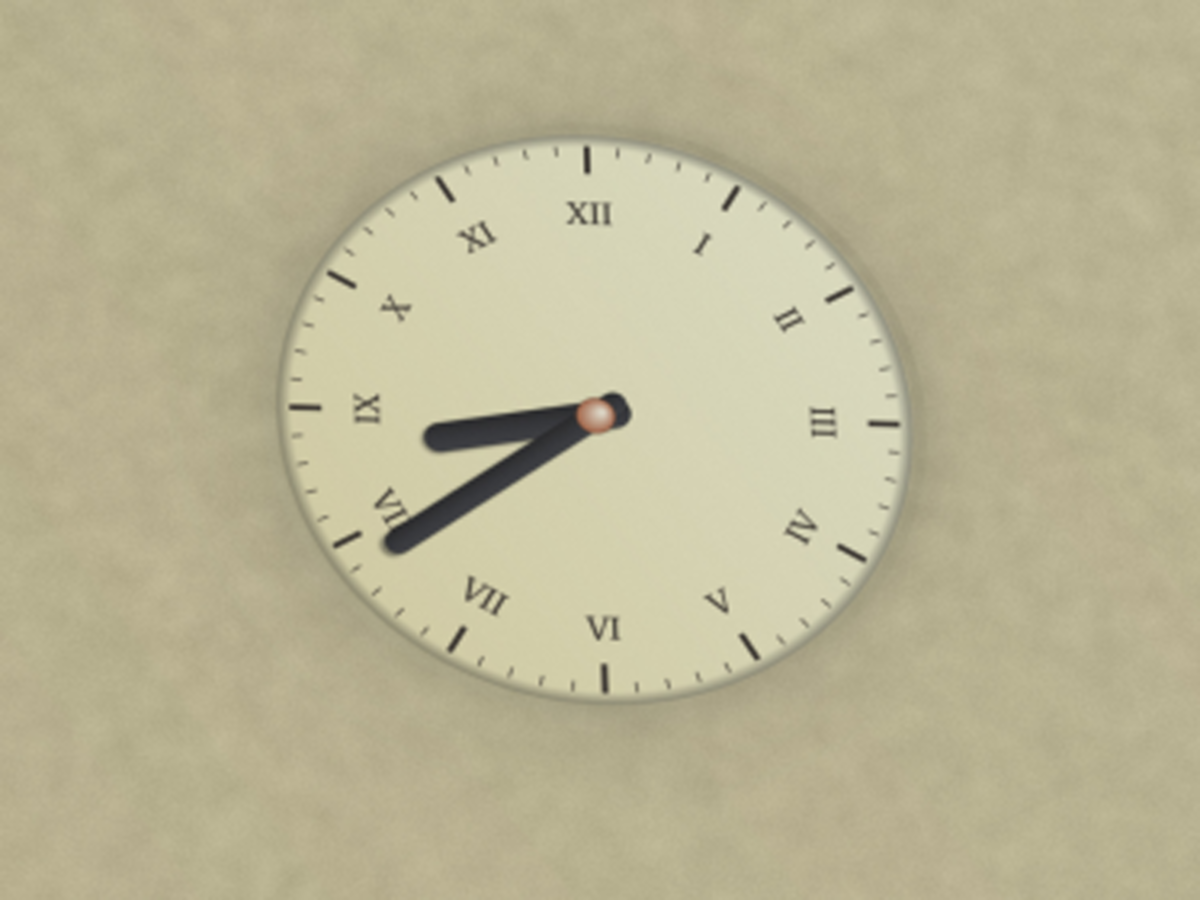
8:39
